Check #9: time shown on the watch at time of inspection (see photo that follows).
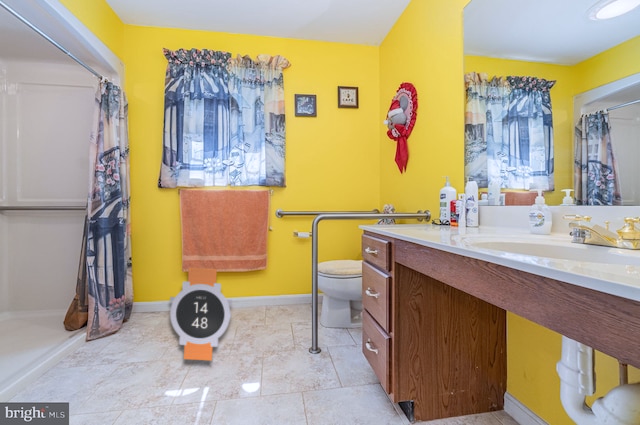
14:48
